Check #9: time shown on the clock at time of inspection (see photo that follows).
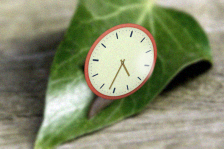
4:32
